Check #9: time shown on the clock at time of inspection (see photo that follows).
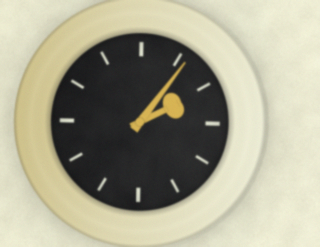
2:06
